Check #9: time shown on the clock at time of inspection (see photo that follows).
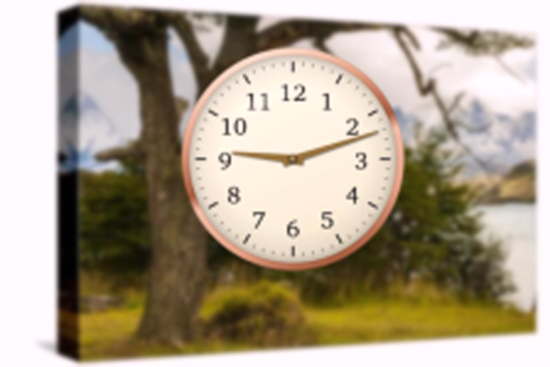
9:12
